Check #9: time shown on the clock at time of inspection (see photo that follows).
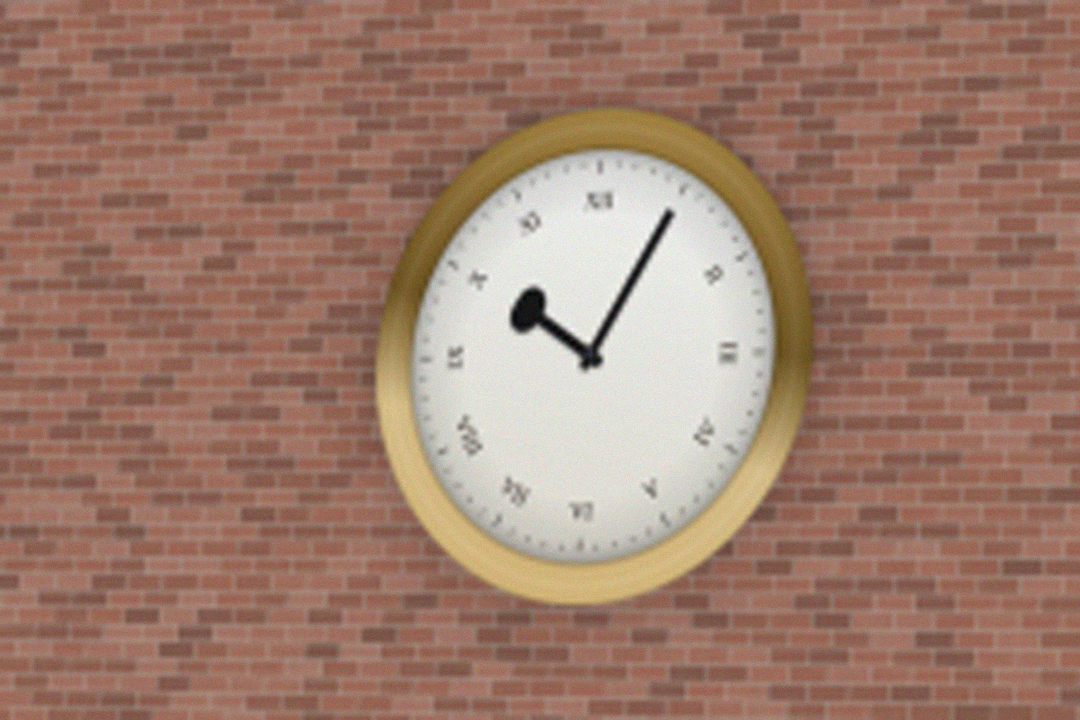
10:05
